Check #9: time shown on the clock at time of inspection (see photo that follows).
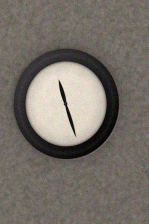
11:27
